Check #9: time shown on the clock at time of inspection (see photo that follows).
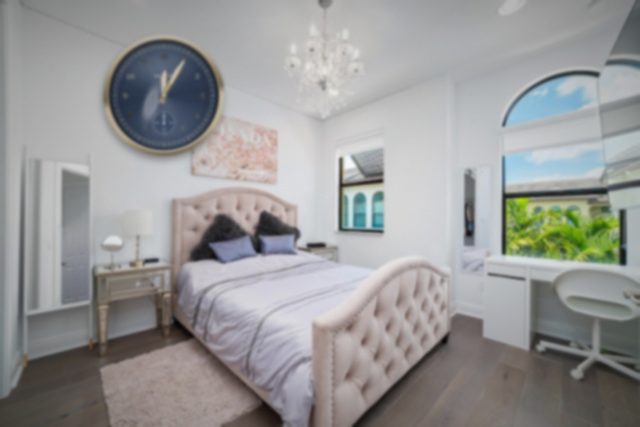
12:05
